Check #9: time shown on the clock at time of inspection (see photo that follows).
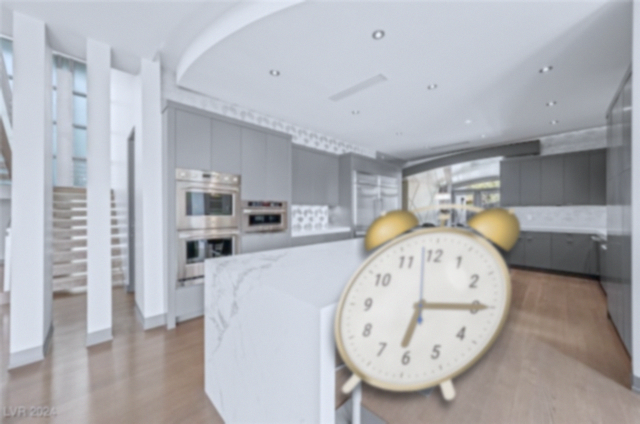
6:14:58
